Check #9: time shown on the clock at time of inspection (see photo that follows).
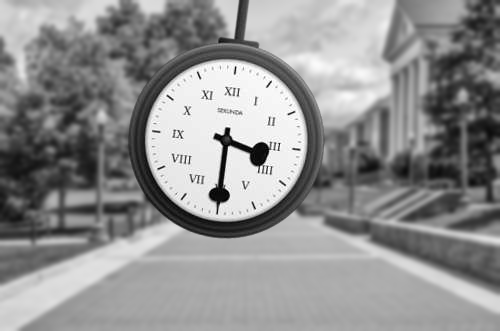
3:30
